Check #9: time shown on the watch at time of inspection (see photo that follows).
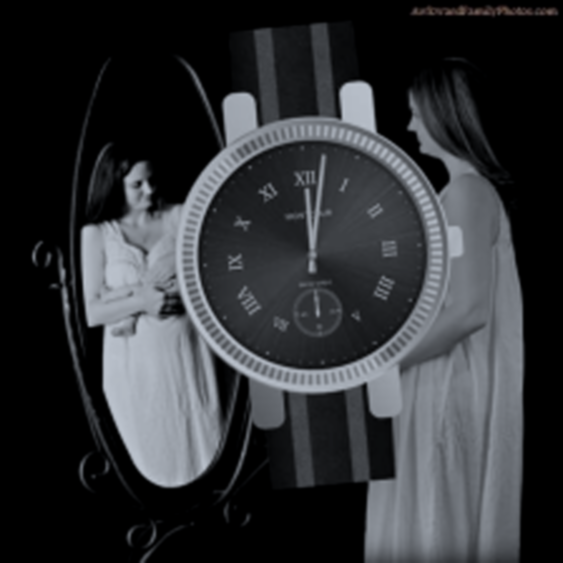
12:02
